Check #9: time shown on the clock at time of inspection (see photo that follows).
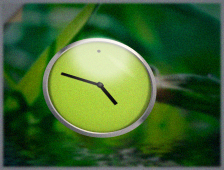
4:48
